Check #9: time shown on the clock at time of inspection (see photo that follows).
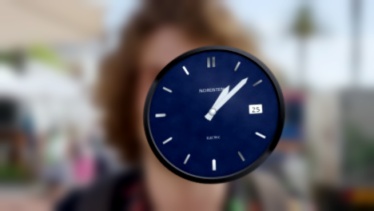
1:08
